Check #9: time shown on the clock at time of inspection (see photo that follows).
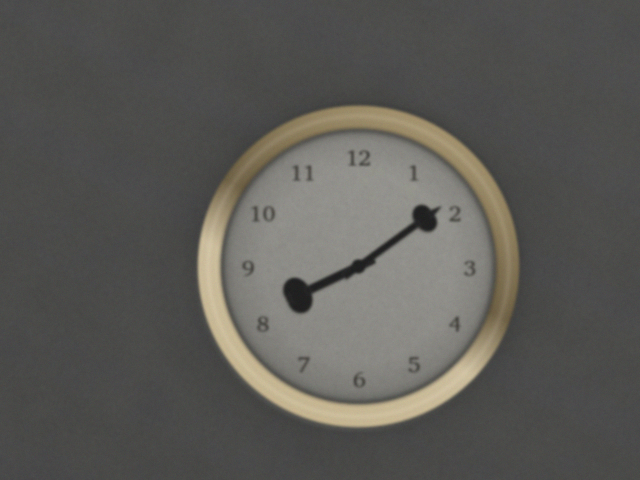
8:09
